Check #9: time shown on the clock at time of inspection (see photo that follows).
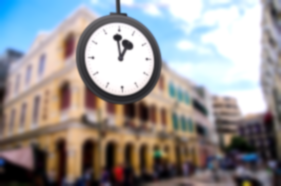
12:59
